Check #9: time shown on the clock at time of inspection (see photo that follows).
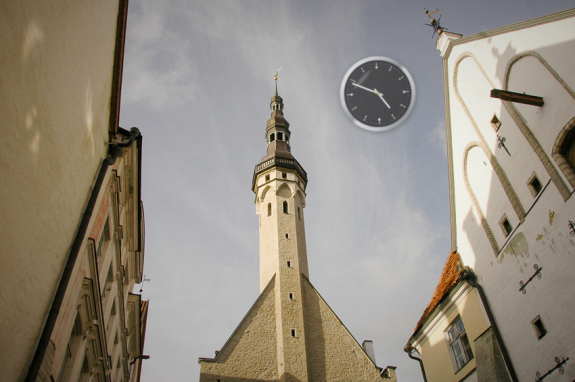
4:49
